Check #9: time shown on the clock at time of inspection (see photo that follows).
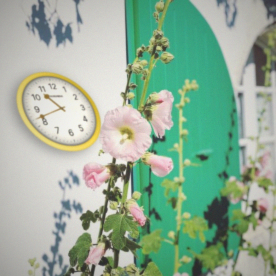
10:42
